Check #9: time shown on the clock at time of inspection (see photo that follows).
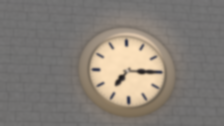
7:15
